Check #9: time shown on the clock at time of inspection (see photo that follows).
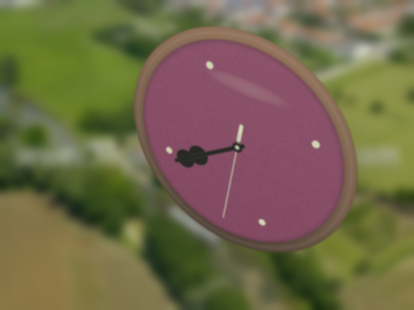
8:43:35
